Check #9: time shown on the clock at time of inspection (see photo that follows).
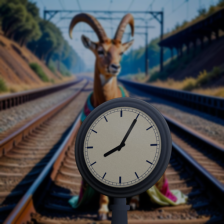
8:05
